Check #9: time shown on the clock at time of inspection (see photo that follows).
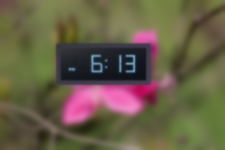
6:13
